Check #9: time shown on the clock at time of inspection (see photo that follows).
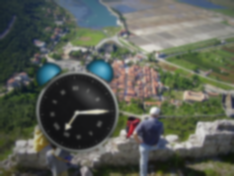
7:15
